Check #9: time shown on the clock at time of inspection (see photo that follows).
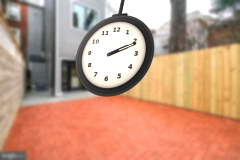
2:11
